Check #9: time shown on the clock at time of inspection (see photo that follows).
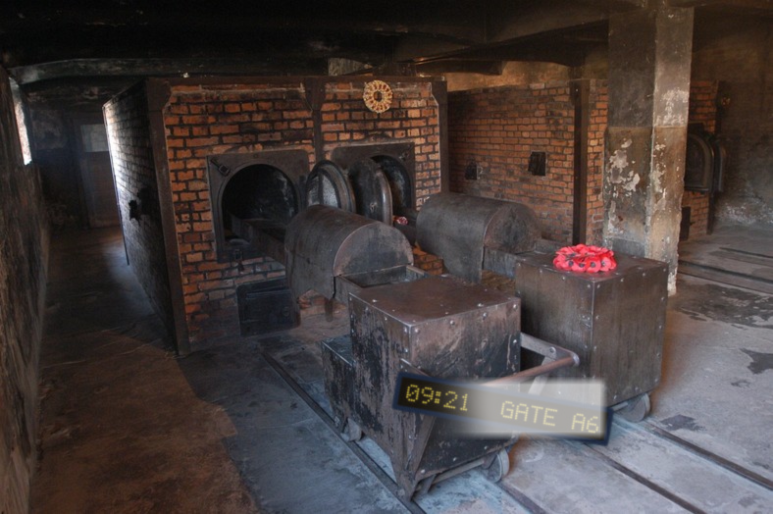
9:21
